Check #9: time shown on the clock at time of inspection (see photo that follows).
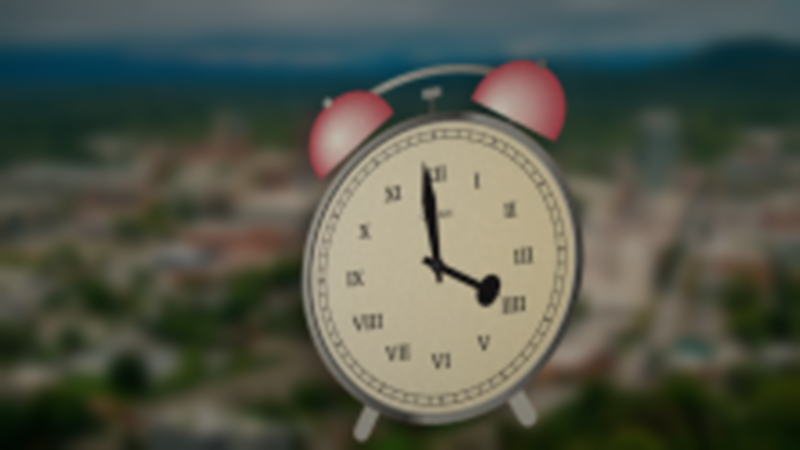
3:59
